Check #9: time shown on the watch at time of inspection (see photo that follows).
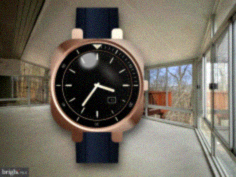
3:36
